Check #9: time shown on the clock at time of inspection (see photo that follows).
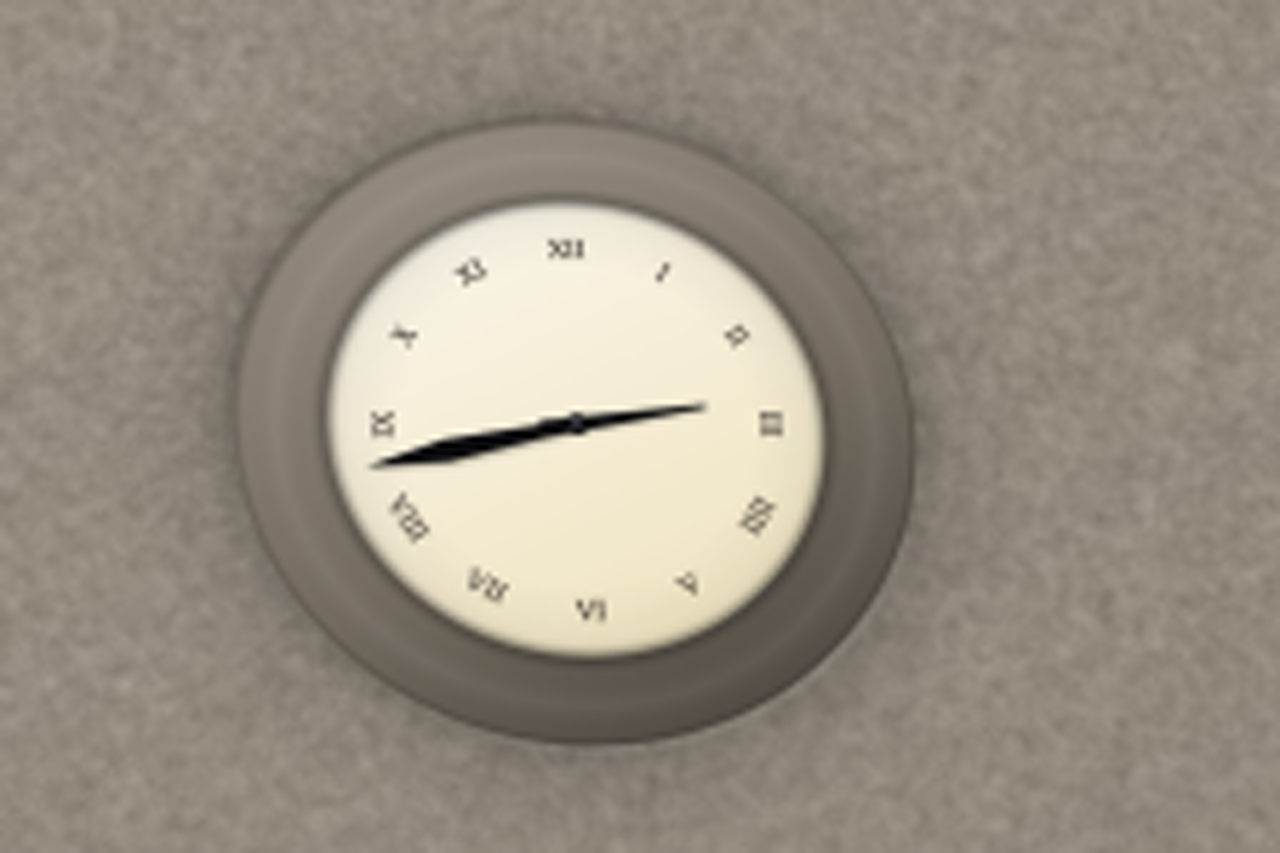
2:43
